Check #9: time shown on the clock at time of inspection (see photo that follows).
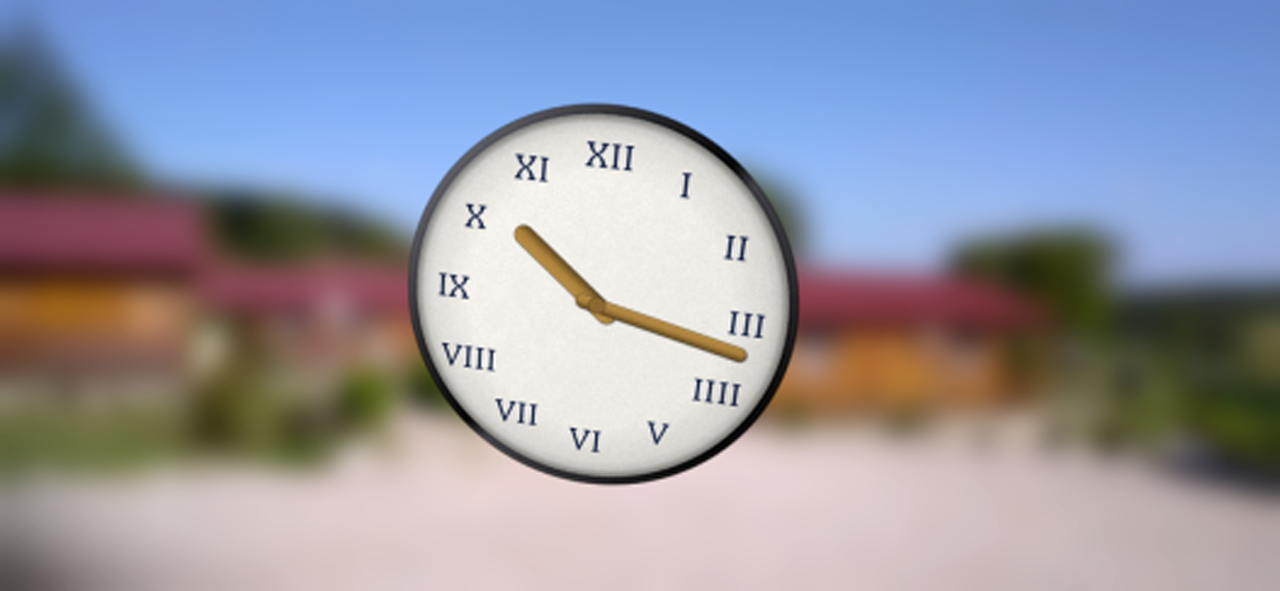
10:17
